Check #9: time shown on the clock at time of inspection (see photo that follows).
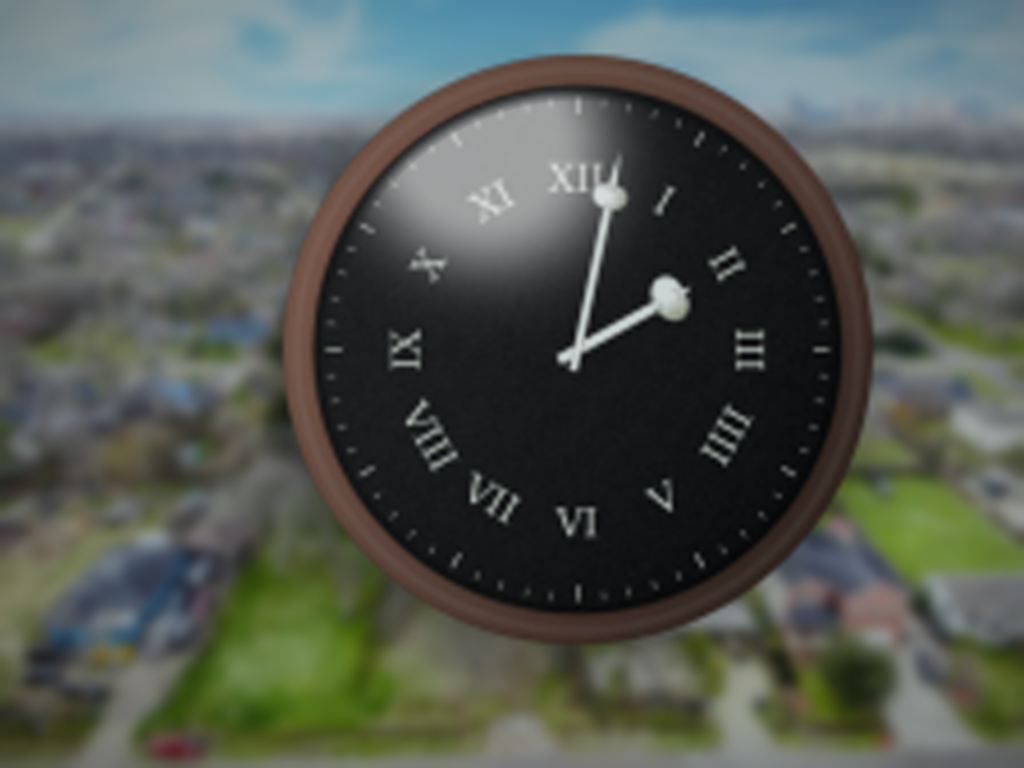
2:02
